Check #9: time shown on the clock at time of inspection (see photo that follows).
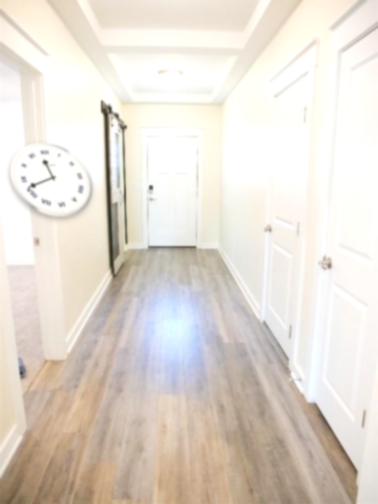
11:42
